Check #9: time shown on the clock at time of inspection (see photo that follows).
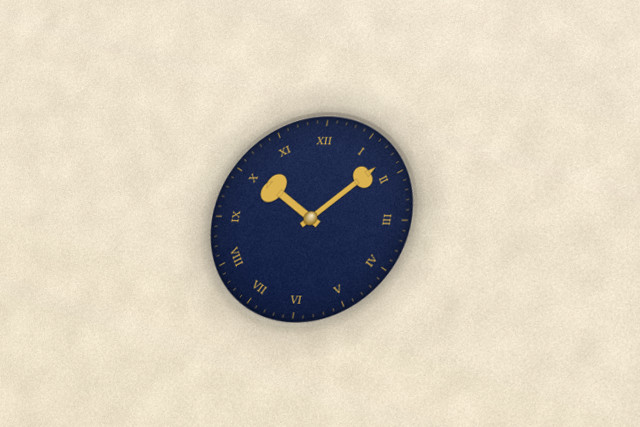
10:08
